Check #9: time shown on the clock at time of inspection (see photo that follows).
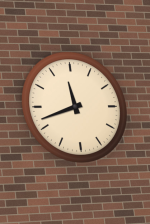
11:42
